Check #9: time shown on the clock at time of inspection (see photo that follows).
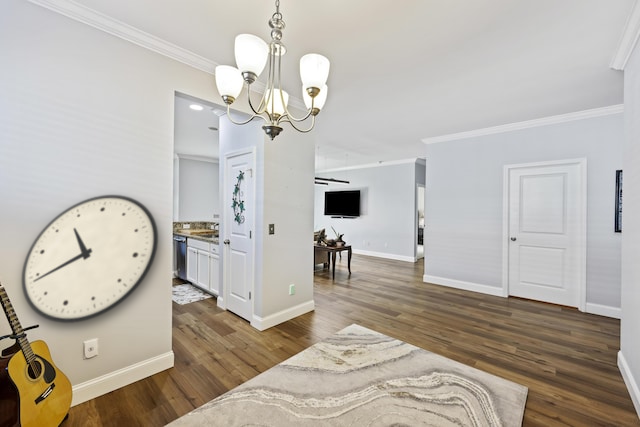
10:39
